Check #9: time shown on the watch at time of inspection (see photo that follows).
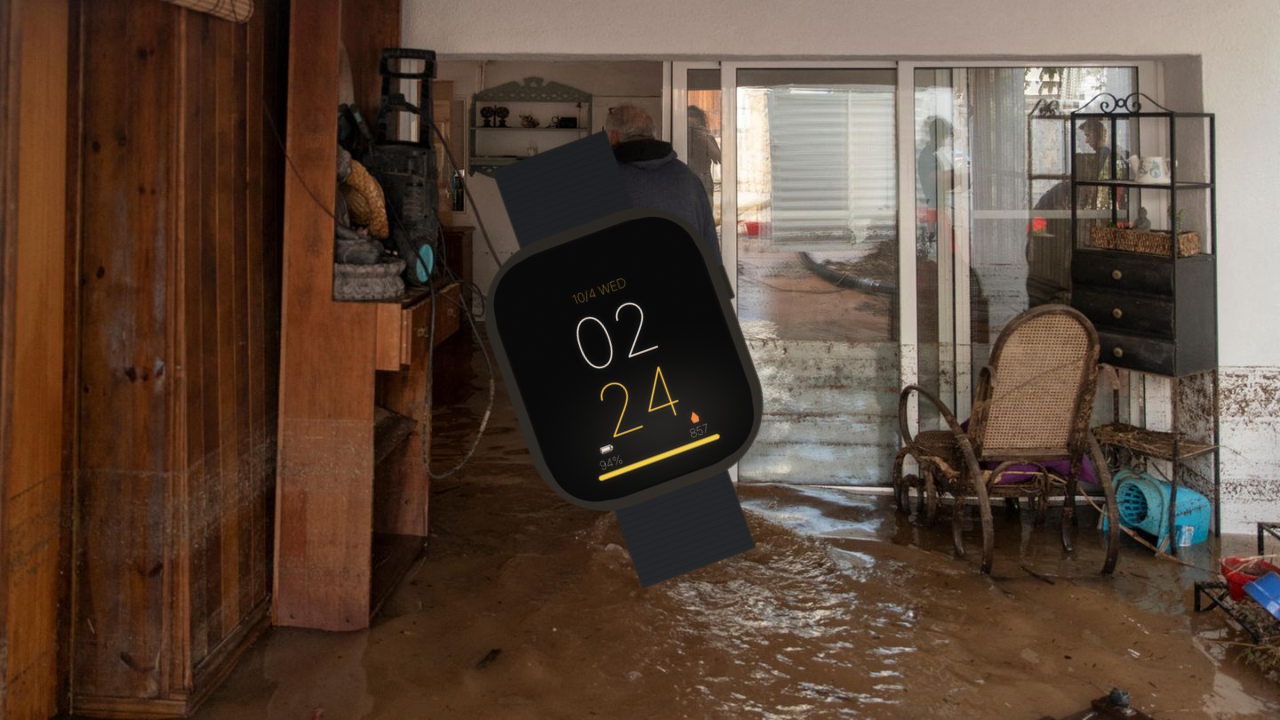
2:24
